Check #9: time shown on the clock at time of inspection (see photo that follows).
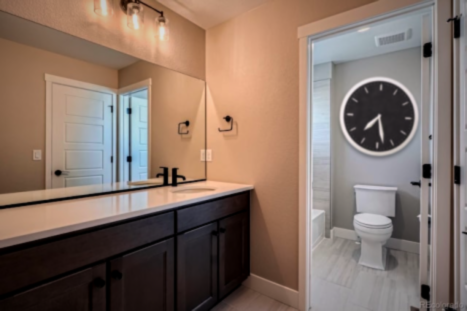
7:28
